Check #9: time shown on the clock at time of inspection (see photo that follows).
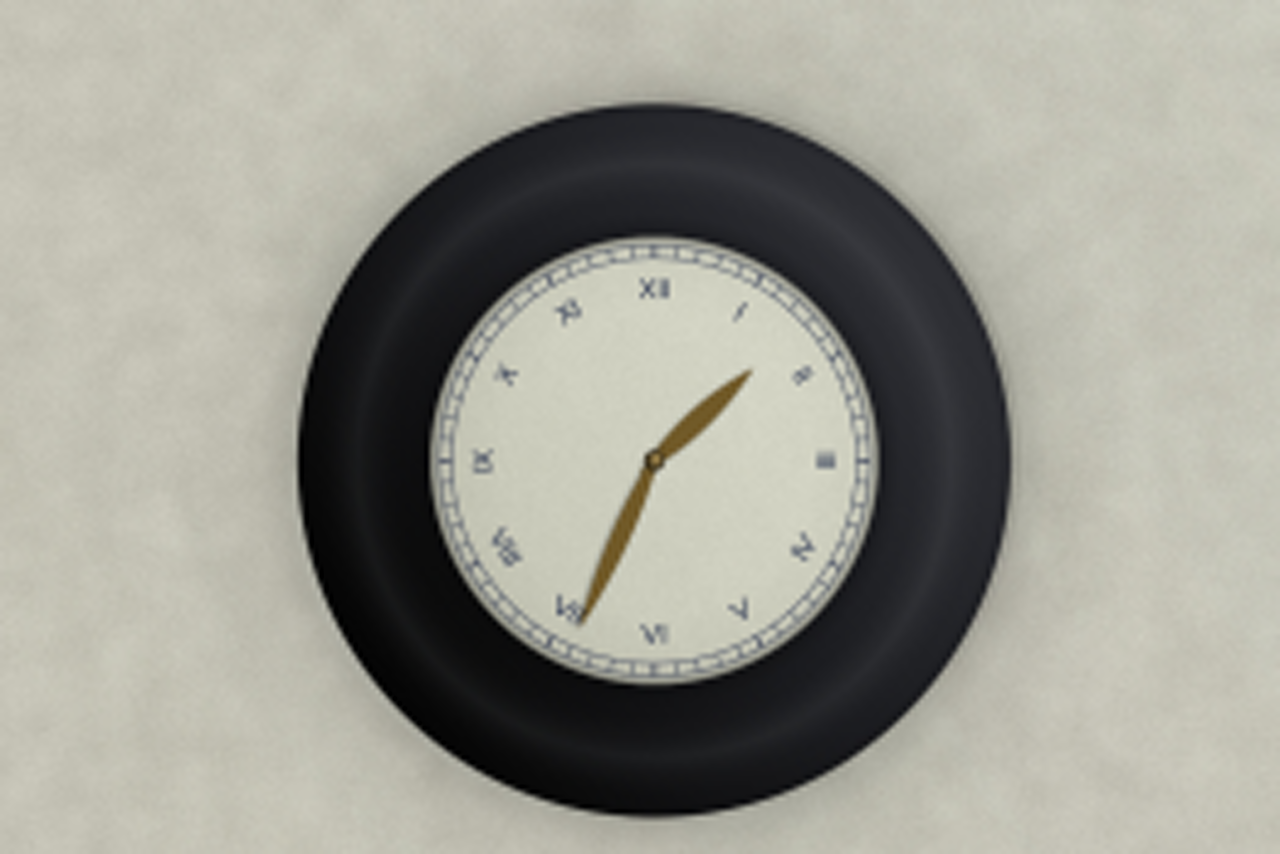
1:34
